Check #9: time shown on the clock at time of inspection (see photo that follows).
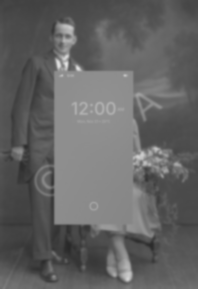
12:00
